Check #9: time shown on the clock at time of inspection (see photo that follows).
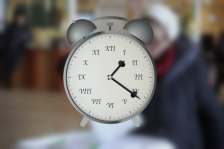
1:21
